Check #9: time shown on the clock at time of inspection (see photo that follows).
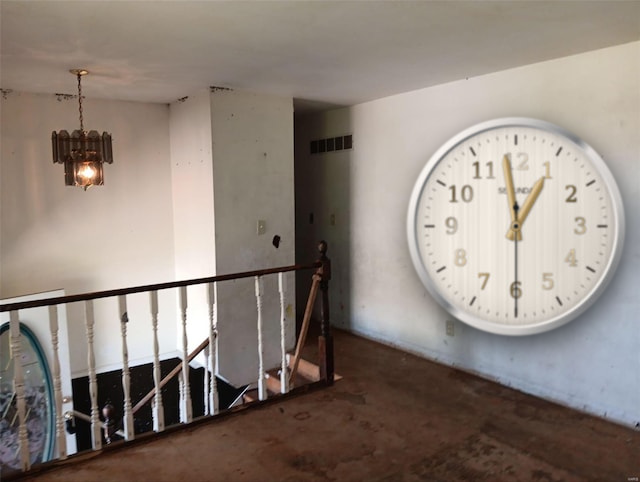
12:58:30
